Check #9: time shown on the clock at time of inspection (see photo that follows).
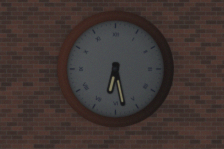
6:28
